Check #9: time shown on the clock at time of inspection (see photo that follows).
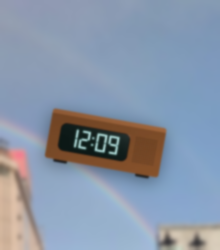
12:09
